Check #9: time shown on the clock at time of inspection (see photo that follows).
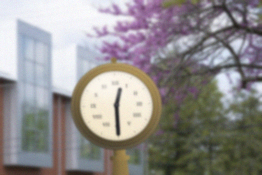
12:30
